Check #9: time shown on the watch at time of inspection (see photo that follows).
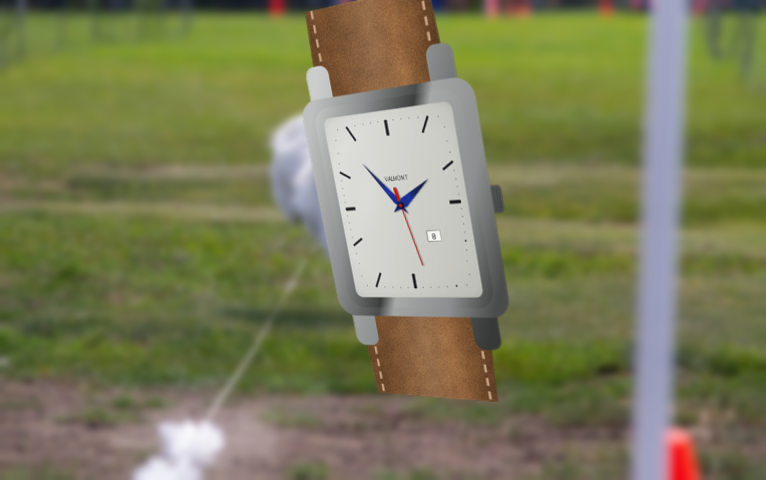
1:53:28
